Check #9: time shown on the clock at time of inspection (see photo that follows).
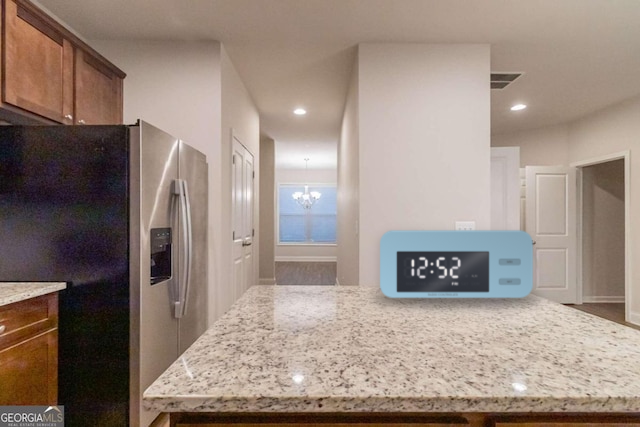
12:52
